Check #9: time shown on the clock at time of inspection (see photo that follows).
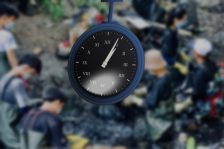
1:04
